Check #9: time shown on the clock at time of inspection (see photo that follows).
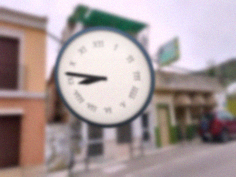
8:47
